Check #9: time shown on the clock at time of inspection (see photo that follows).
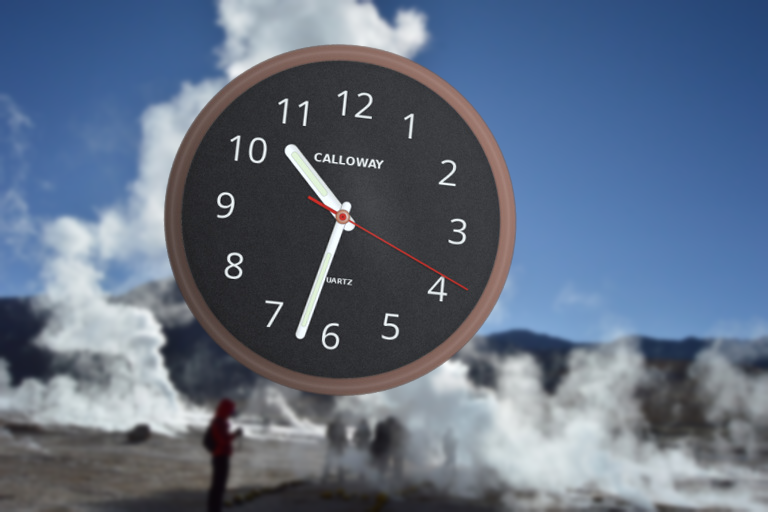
10:32:19
